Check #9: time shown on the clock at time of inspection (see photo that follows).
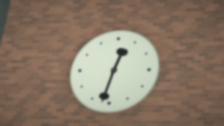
12:32
